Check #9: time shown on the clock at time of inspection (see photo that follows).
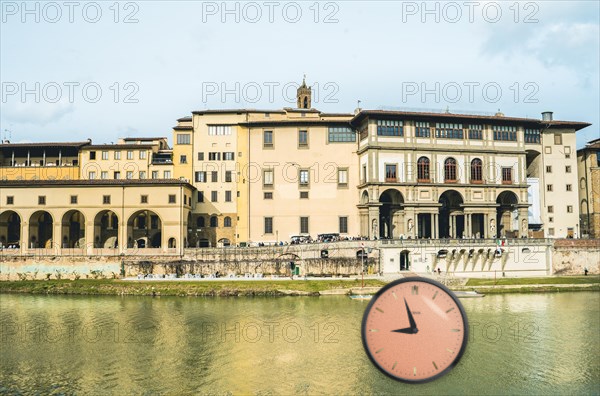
8:57
